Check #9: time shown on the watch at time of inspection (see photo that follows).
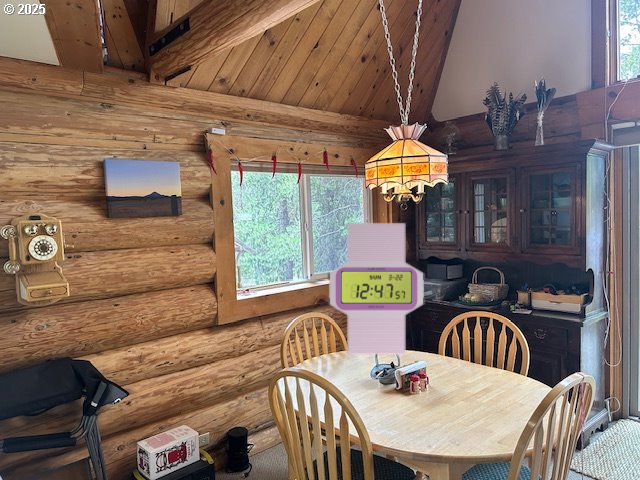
12:47
